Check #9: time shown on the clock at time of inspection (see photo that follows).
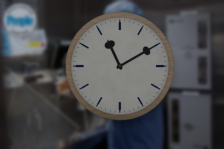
11:10
